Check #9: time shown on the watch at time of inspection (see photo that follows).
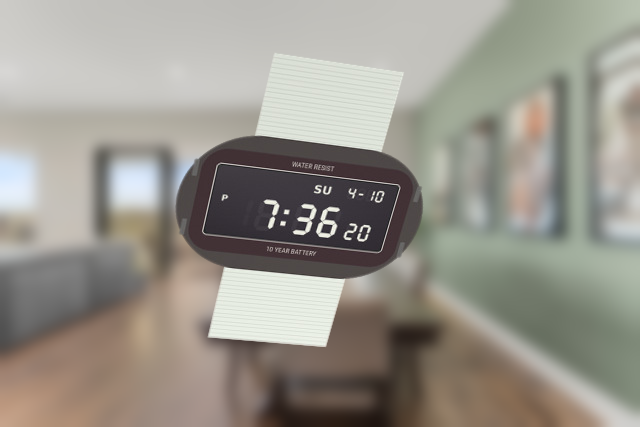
7:36:20
